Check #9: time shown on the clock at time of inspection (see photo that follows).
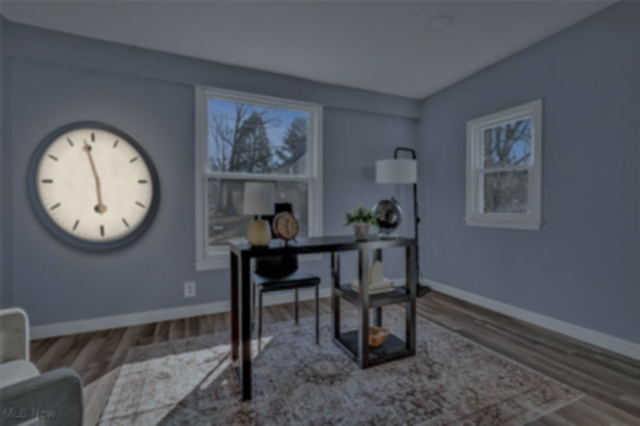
5:58
